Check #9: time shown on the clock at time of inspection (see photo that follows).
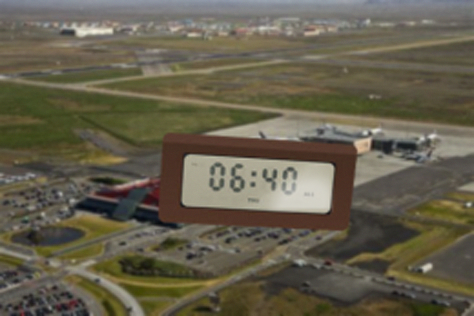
6:40
